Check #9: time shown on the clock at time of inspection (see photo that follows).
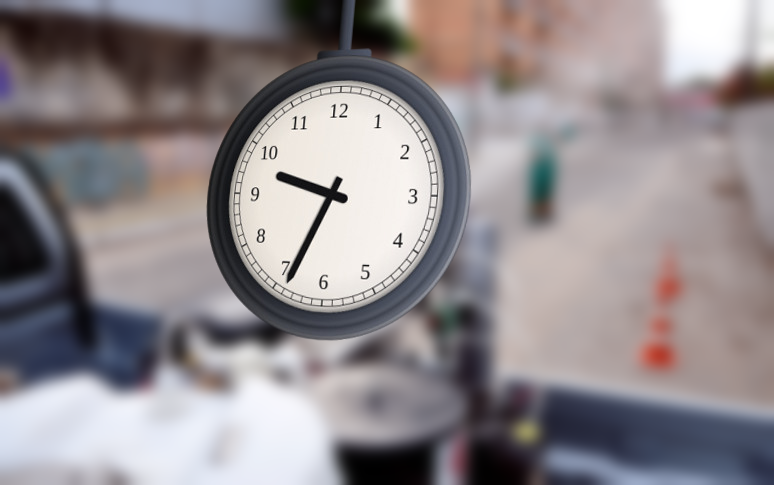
9:34
